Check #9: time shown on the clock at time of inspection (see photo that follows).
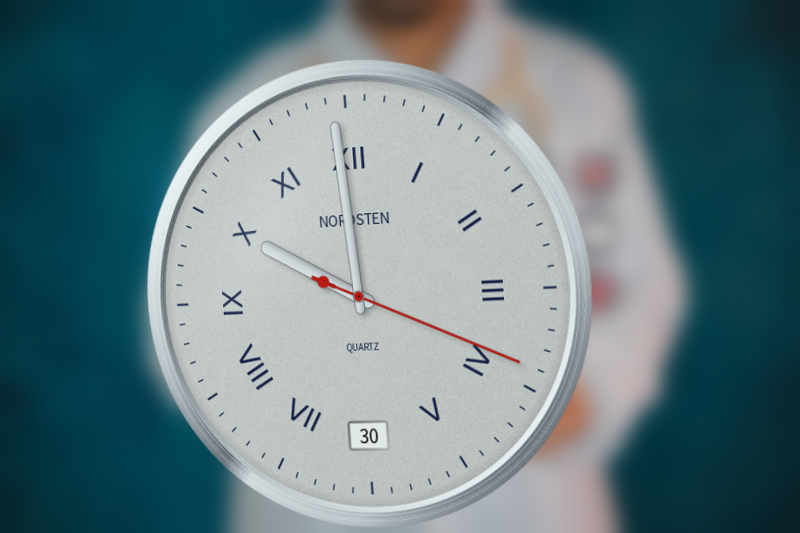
9:59:19
